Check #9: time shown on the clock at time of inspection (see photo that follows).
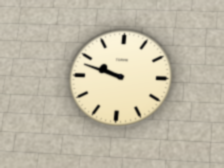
9:48
